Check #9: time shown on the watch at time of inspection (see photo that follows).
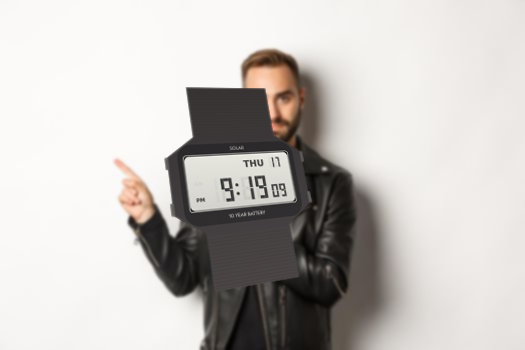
9:19:09
